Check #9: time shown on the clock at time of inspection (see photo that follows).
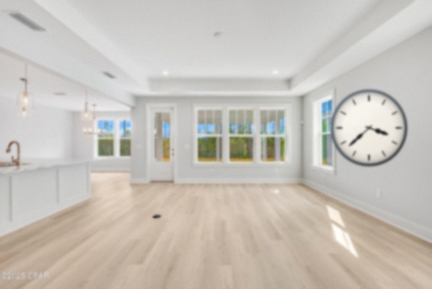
3:38
